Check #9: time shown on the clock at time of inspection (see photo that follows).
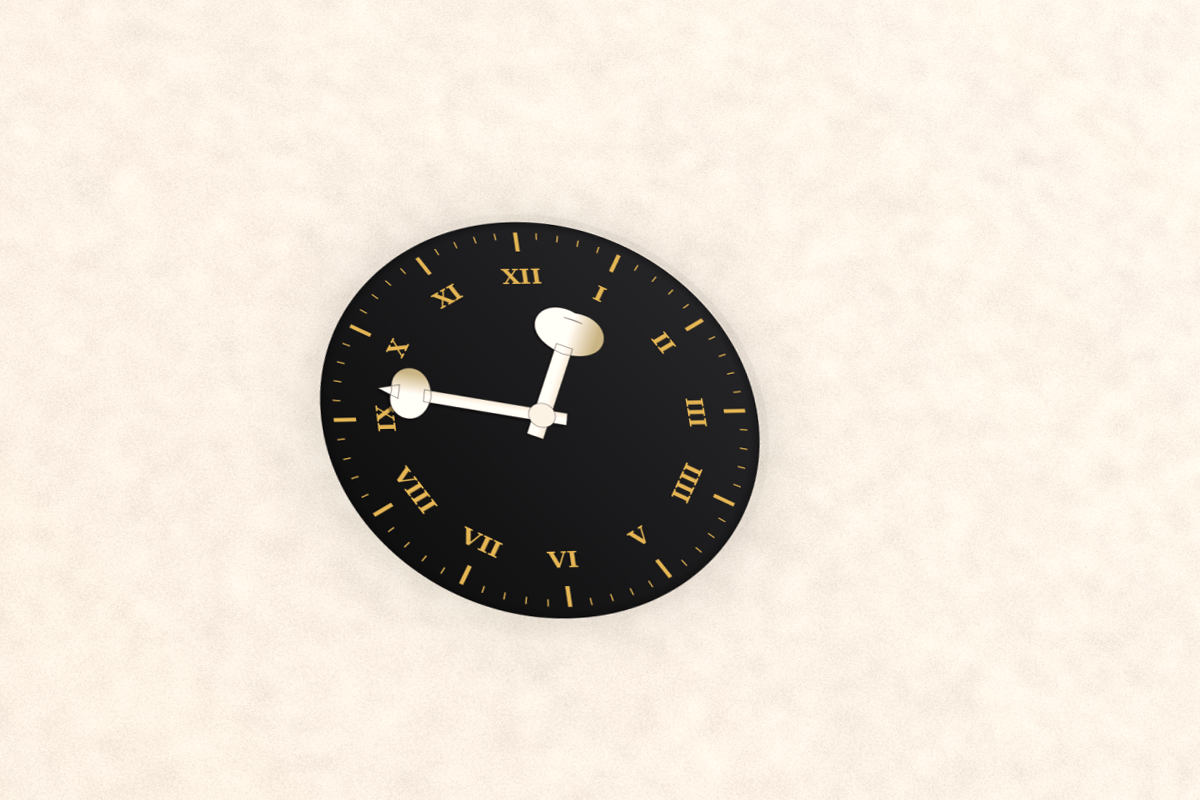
12:47
